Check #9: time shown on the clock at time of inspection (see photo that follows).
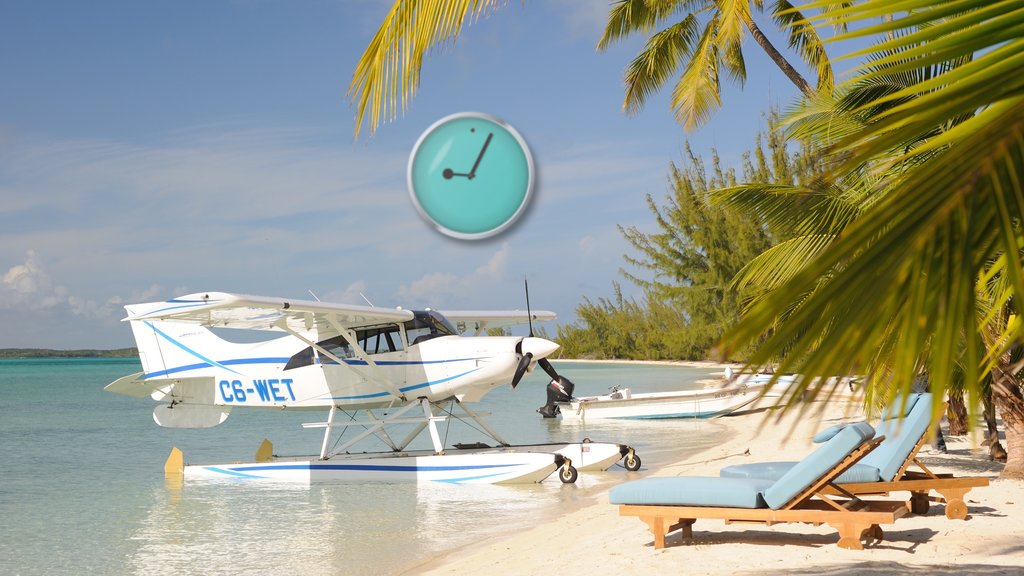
9:04
